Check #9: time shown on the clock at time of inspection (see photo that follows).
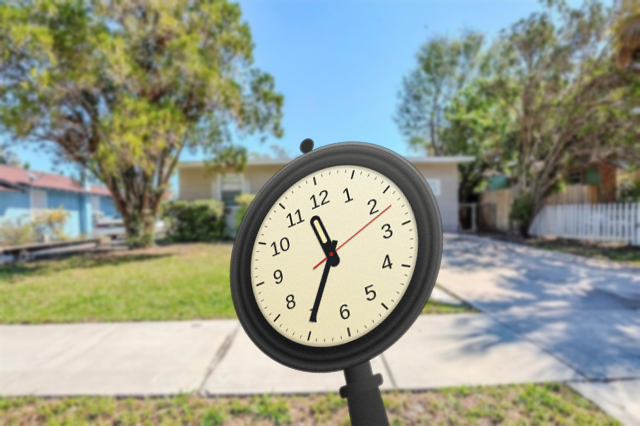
11:35:12
